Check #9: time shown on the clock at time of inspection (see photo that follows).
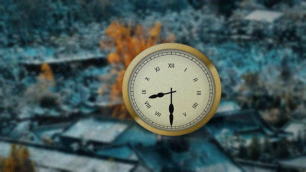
8:30
